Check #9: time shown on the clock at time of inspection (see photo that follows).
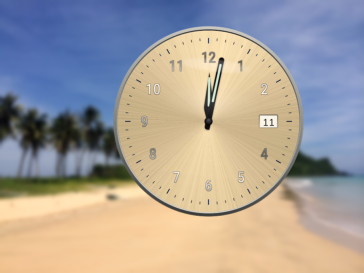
12:02
